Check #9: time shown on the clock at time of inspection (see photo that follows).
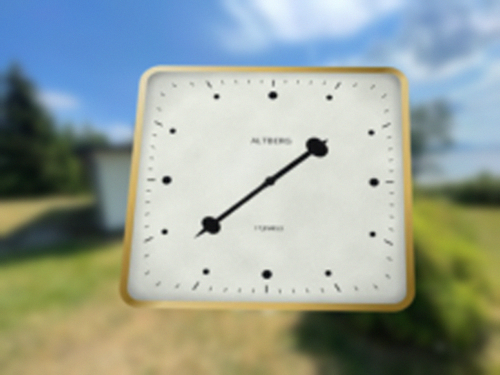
1:38
